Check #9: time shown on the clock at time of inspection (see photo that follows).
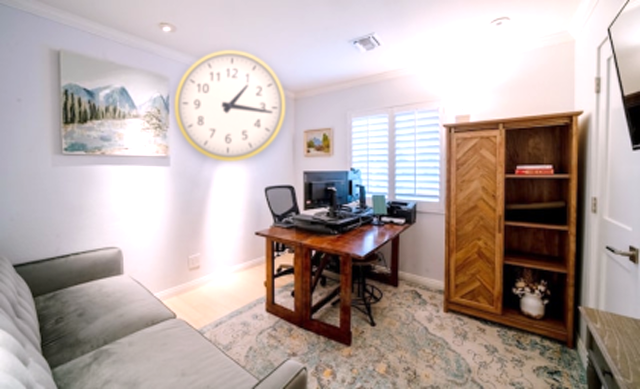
1:16
